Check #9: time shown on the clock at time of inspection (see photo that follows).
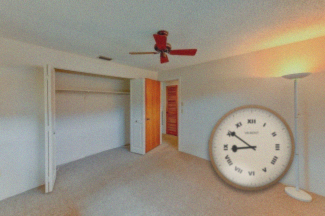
8:51
